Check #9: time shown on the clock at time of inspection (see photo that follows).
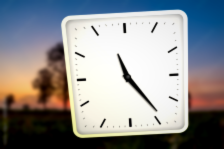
11:24
